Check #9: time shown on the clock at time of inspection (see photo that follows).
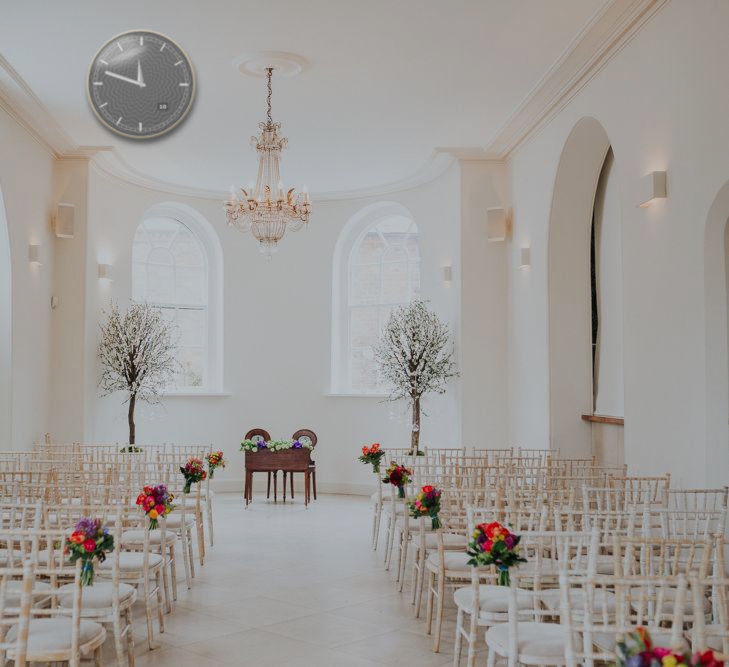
11:48
